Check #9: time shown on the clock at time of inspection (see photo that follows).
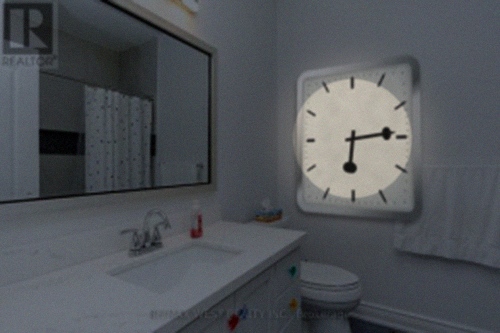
6:14
